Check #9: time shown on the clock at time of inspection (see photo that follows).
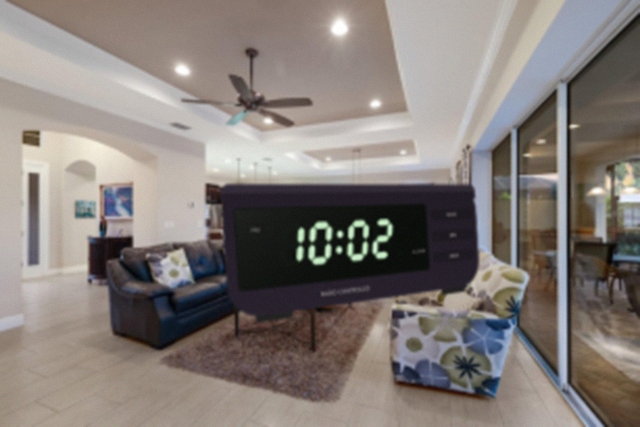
10:02
